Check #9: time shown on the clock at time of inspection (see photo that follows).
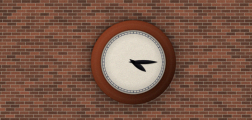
4:15
